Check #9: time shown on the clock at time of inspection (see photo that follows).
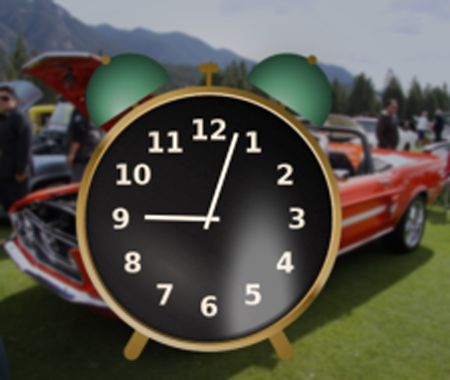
9:03
